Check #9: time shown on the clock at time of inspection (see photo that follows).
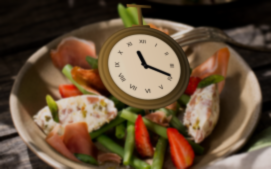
11:19
